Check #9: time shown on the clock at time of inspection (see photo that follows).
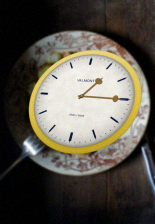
1:15
